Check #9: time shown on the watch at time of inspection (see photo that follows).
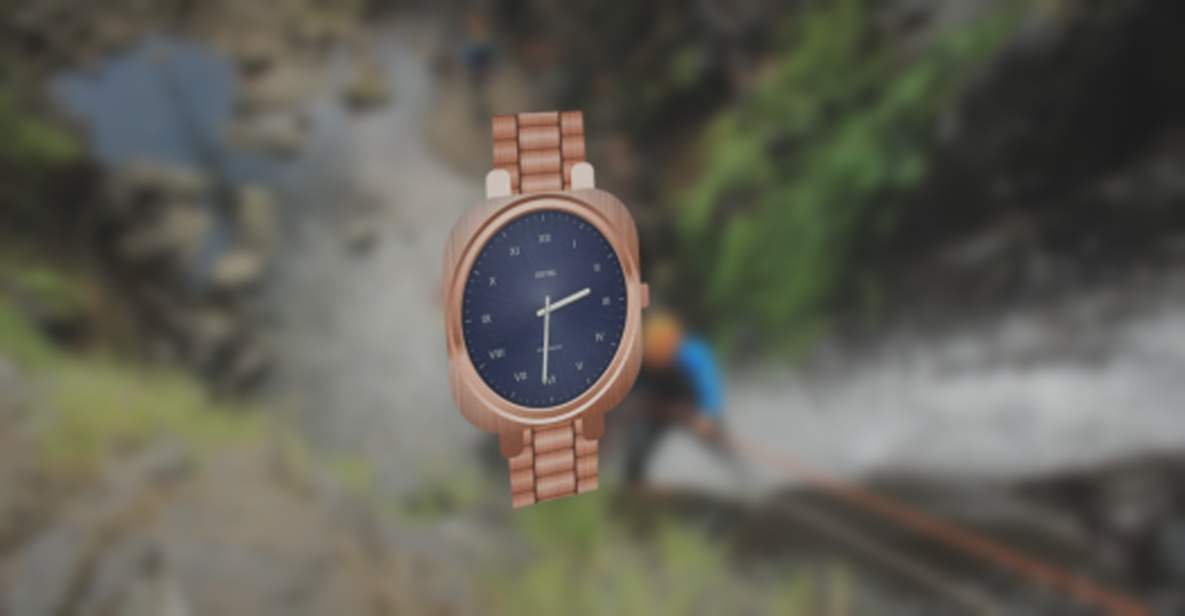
2:31
